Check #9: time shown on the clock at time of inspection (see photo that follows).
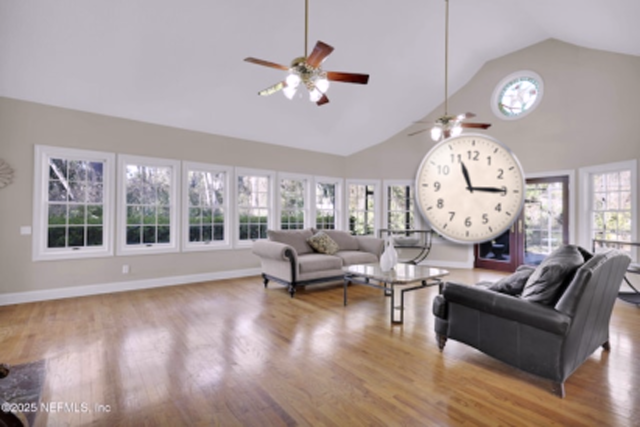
11:15
